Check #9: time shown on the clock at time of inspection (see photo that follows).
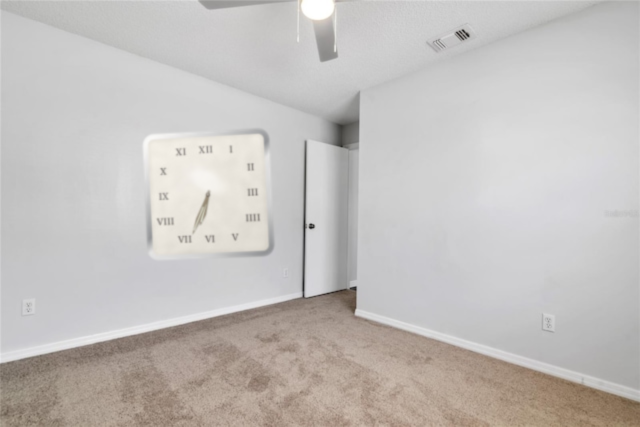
6:34
